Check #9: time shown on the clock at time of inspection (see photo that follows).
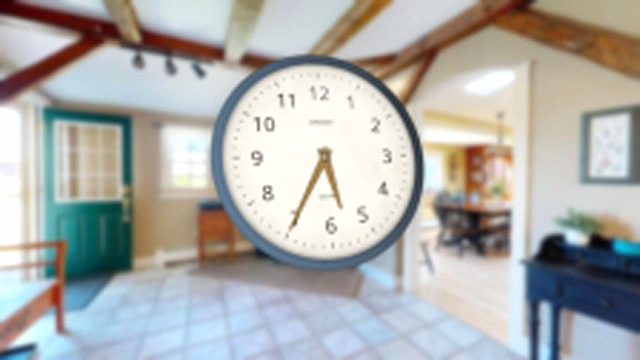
5:35
